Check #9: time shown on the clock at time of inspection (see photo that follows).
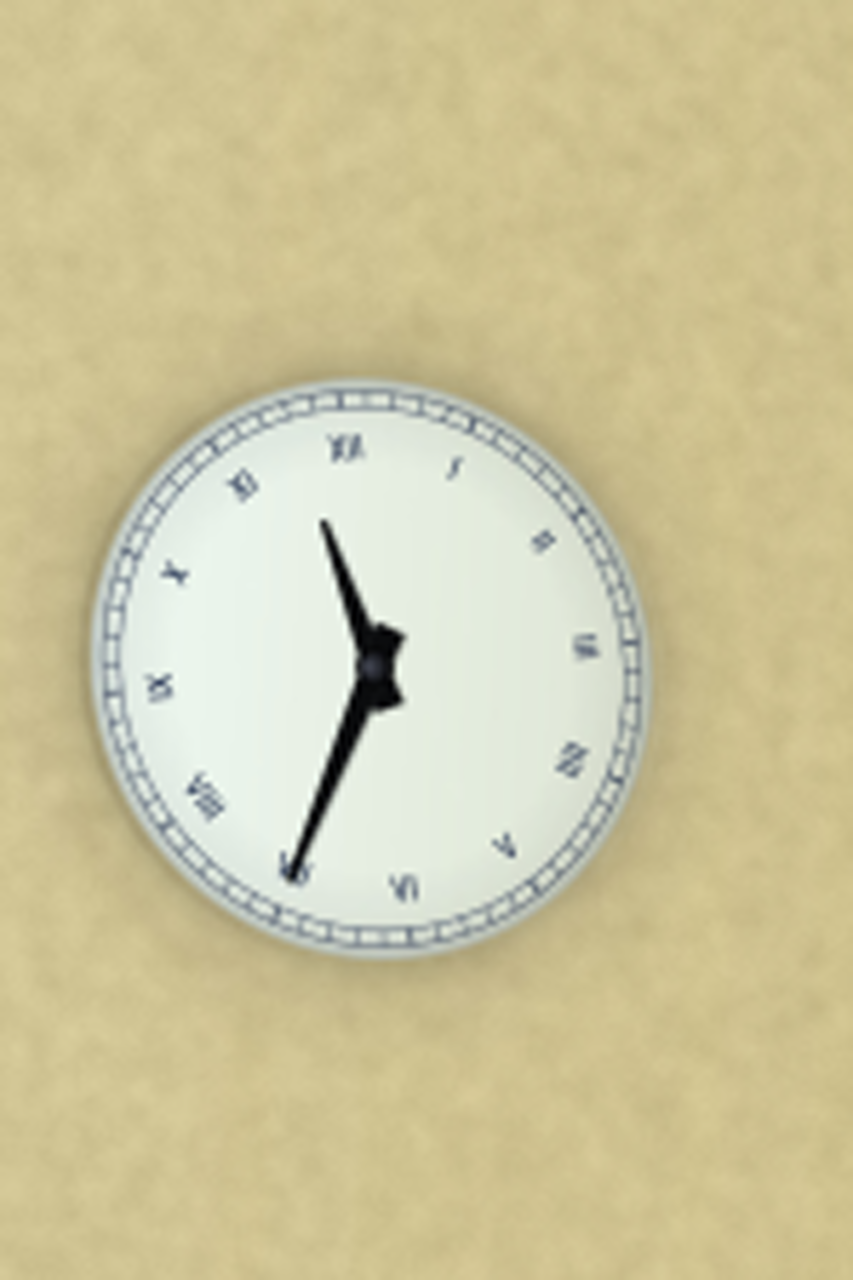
11:35
